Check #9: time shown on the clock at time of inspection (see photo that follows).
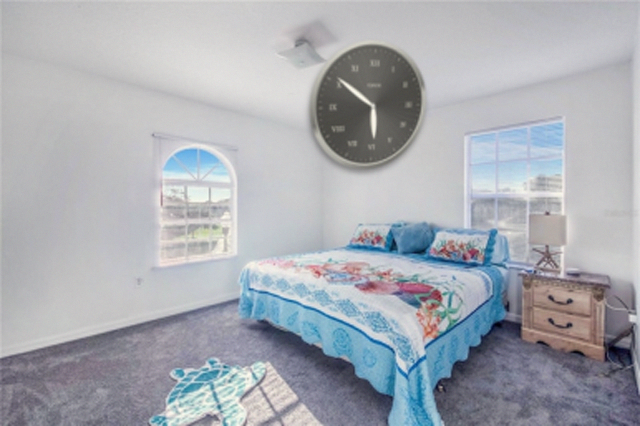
5:51
